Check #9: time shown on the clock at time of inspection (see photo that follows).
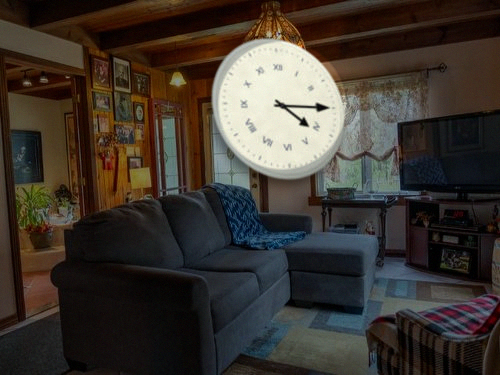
4:15
